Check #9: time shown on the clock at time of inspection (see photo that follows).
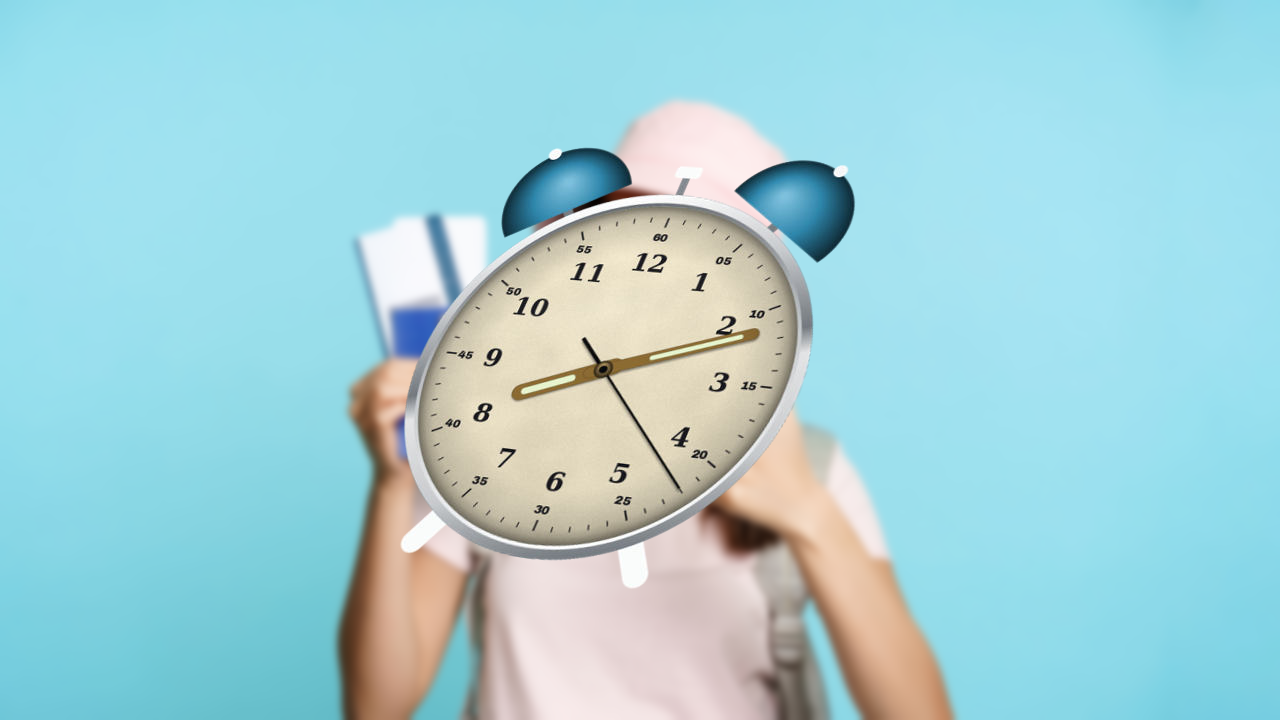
8:11:22
